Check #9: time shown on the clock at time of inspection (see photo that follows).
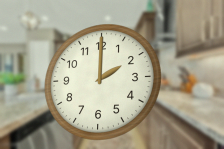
2:00
